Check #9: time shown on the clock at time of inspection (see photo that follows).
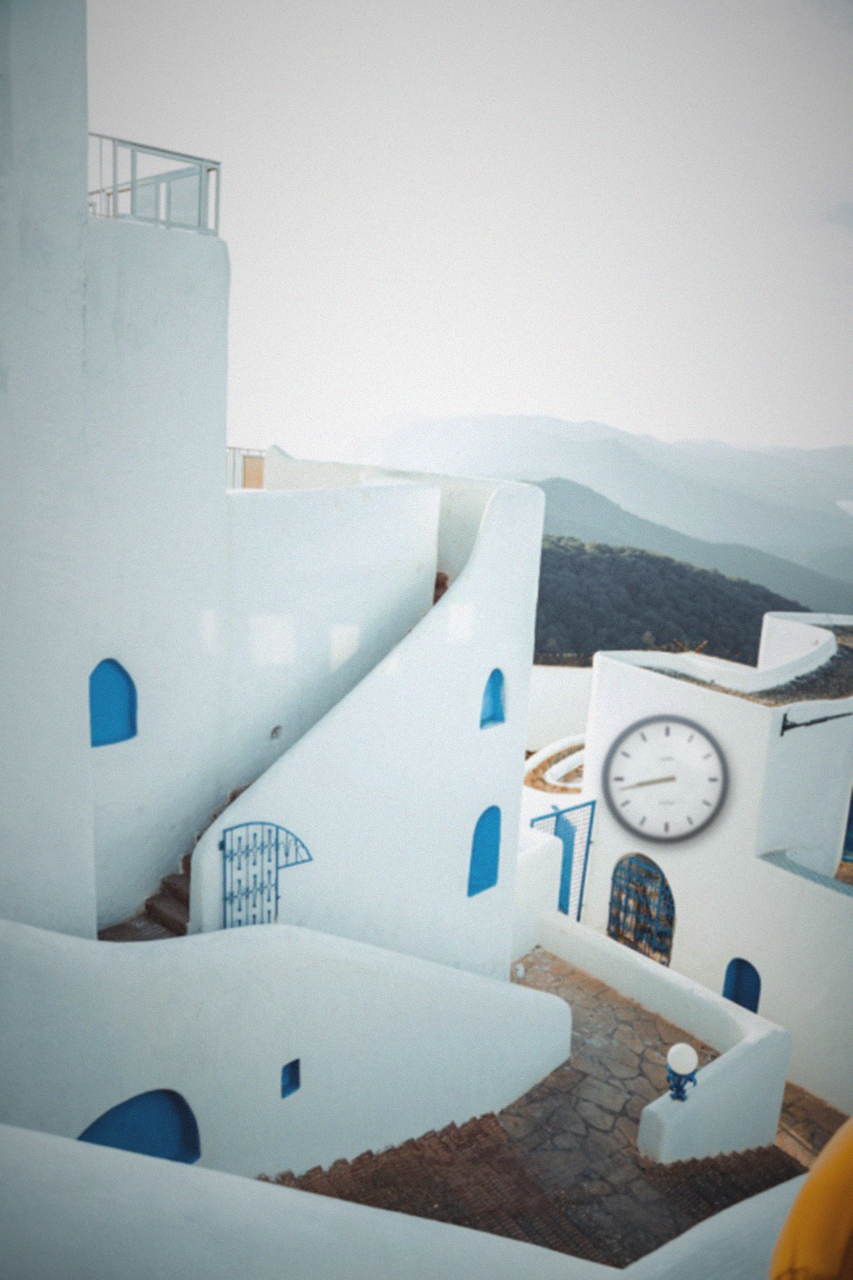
8:43
